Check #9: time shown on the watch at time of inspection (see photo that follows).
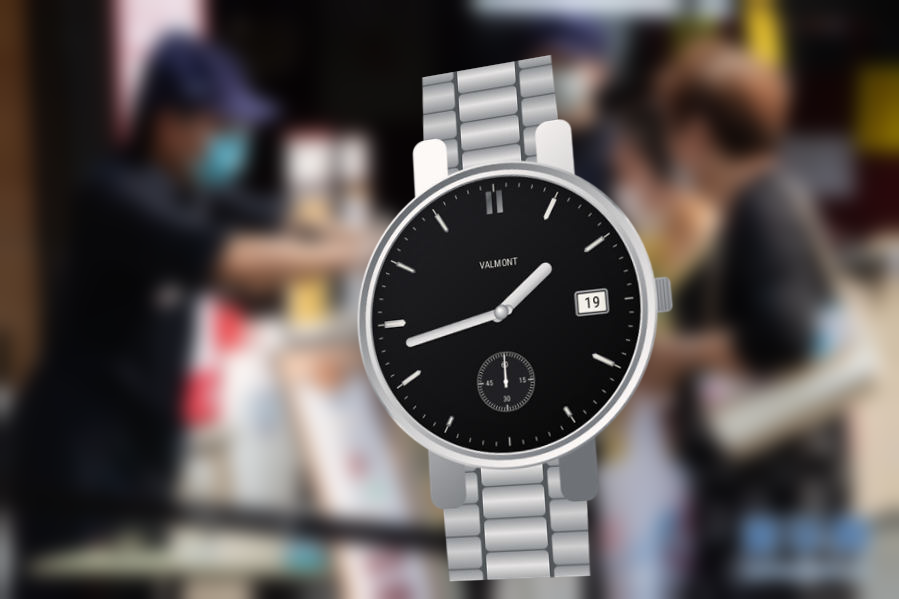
1:43
